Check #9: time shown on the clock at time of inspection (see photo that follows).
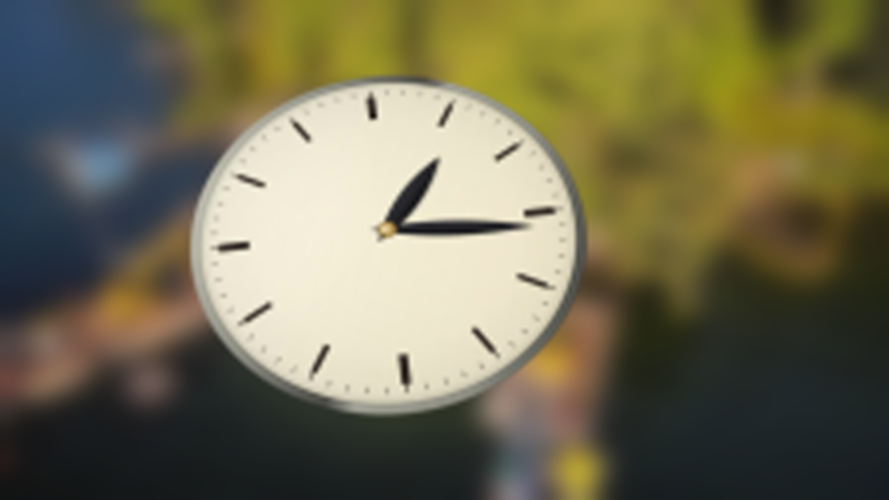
1:16
